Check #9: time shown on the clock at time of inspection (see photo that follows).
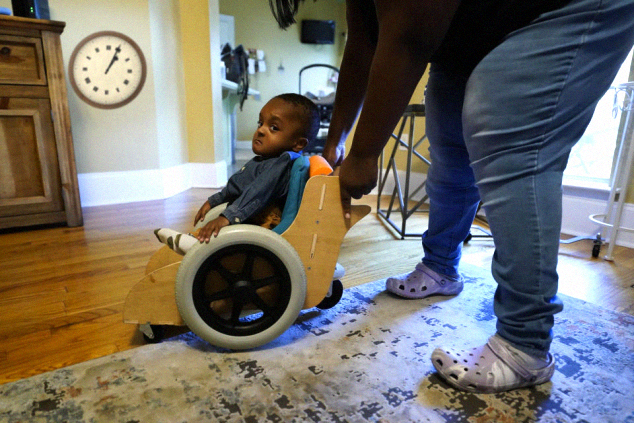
1:04
